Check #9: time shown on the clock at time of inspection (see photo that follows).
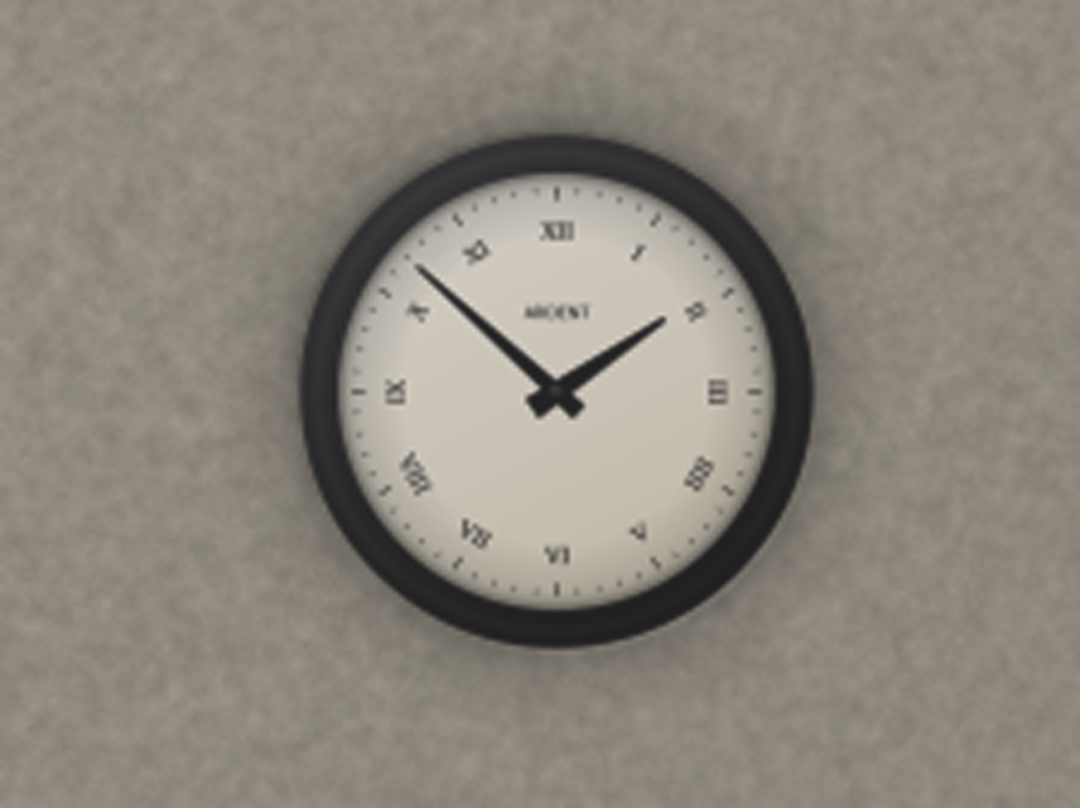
1:52
